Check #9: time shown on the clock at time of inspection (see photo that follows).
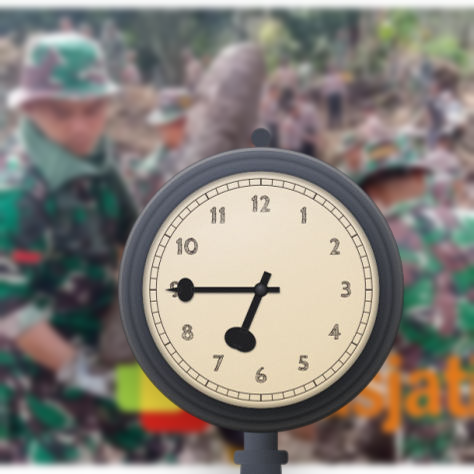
6:45
